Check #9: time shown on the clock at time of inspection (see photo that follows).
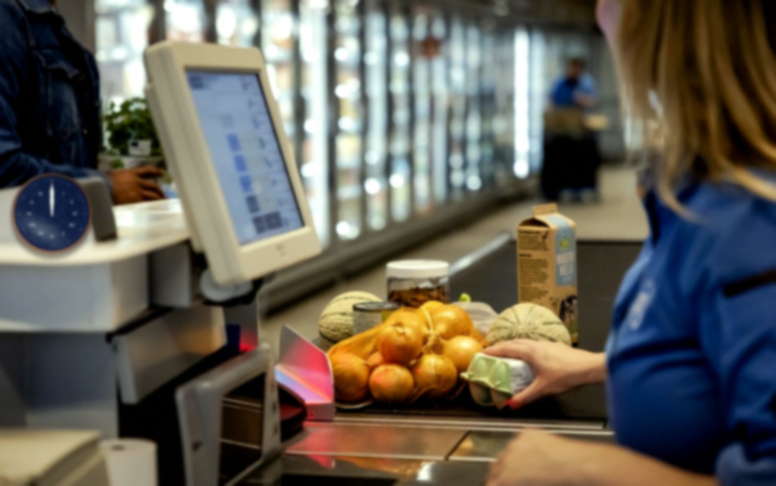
12:00
